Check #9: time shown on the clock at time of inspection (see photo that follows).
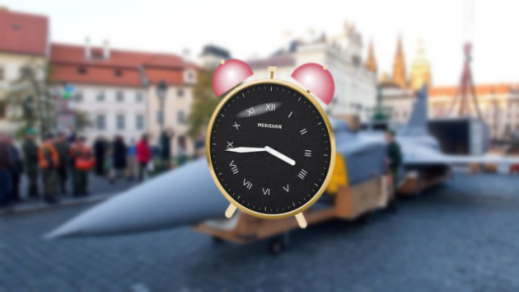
3:44
